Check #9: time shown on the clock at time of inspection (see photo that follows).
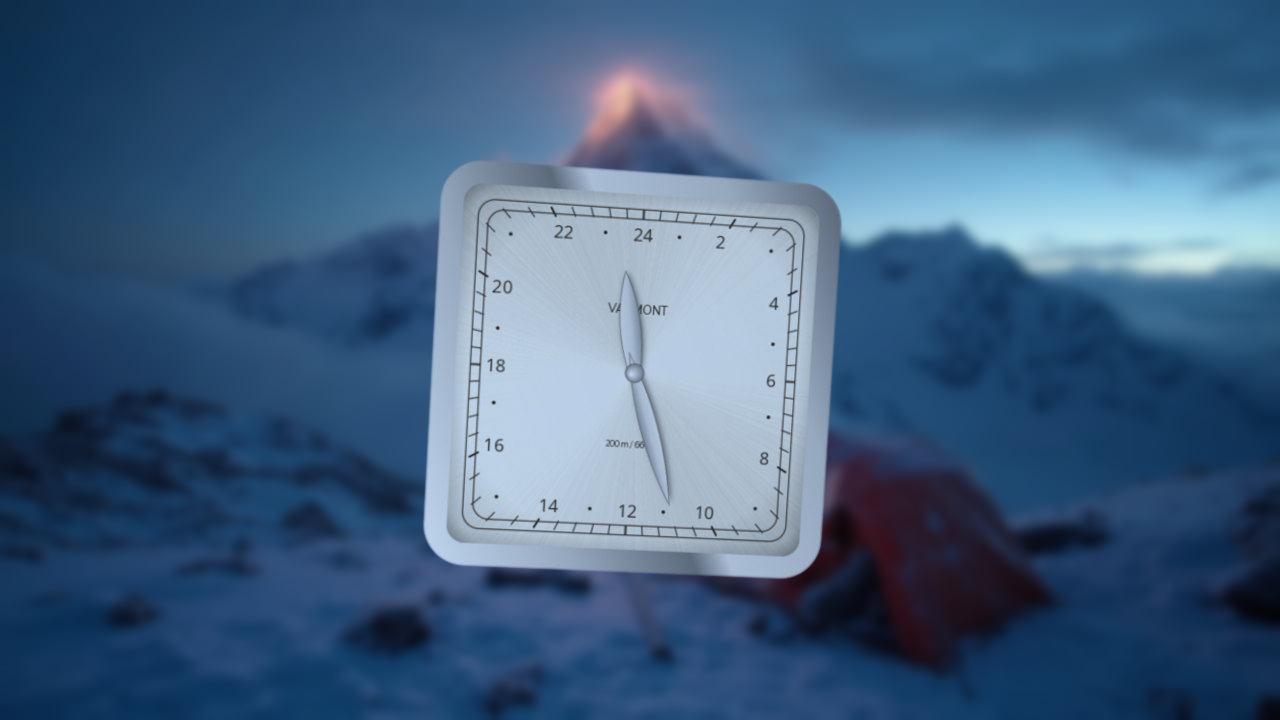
23:27
